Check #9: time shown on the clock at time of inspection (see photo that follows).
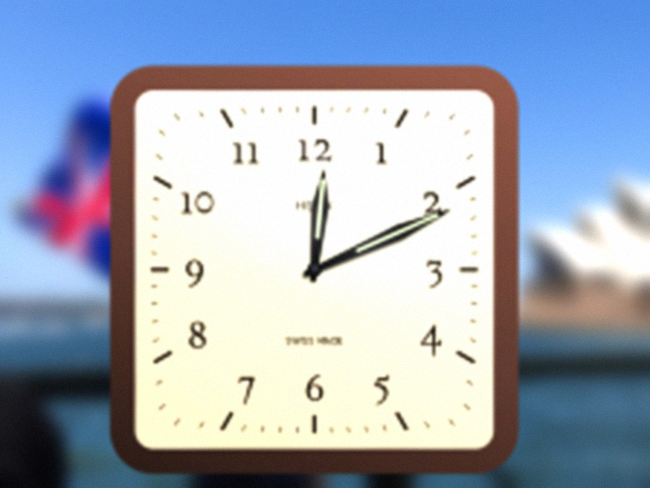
12:11
